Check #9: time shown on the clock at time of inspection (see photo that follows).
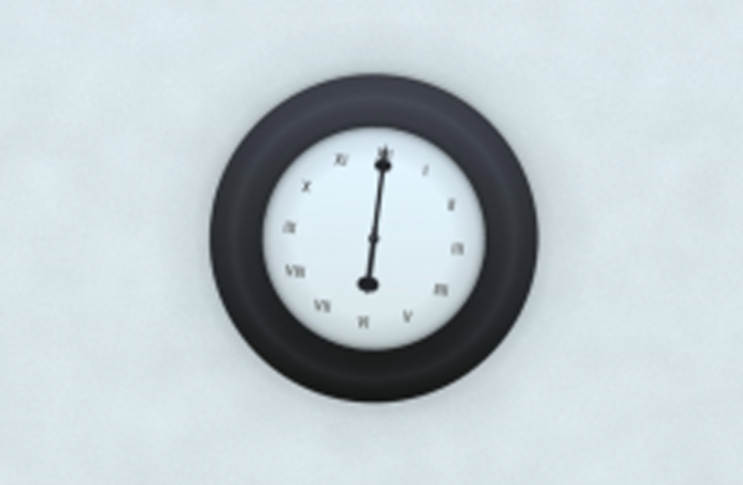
6:00
